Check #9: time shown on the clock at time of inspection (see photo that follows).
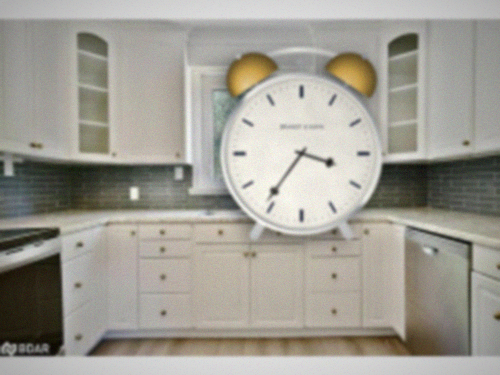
3:36
